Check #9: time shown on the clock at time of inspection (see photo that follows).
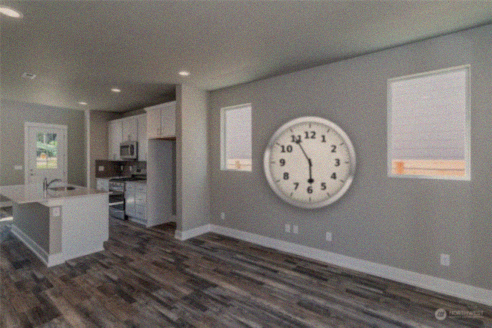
5:55
